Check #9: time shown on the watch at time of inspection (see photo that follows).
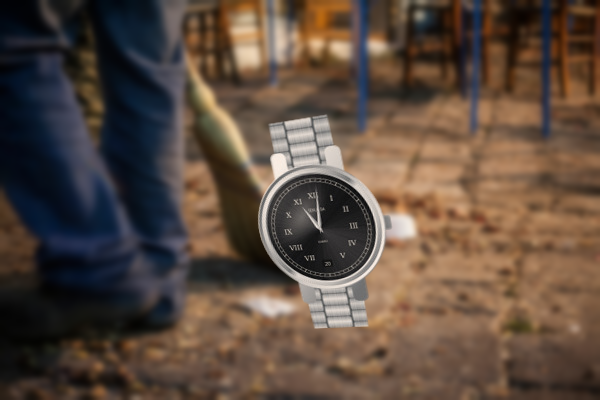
11:01
